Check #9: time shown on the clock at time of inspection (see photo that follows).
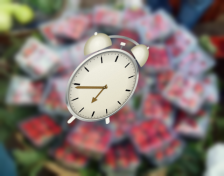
6:44
